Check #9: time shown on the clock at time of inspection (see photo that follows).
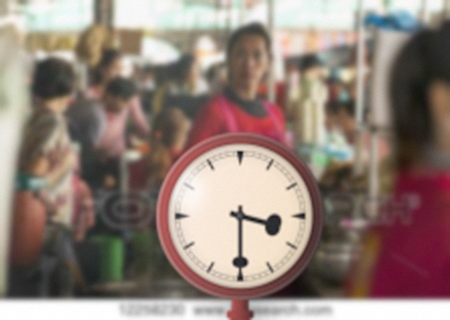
3:30
